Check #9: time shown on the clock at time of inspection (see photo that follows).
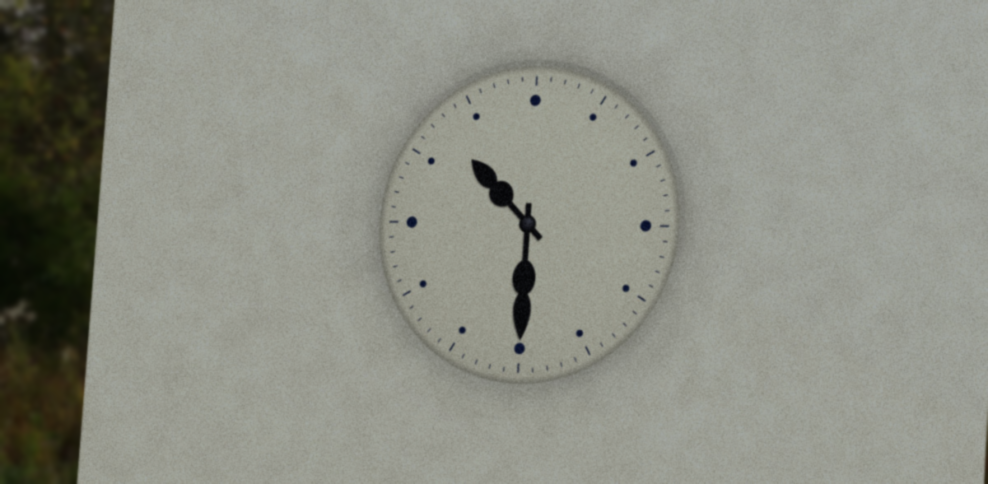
10:30
